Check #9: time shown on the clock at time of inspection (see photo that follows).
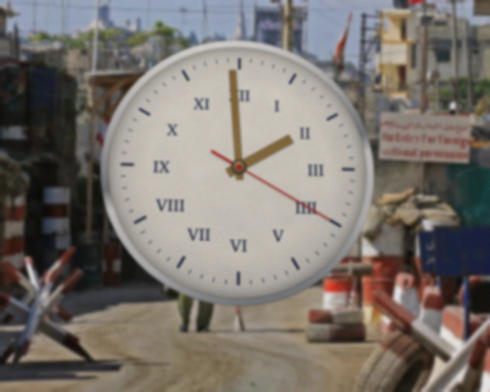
1:59:20
